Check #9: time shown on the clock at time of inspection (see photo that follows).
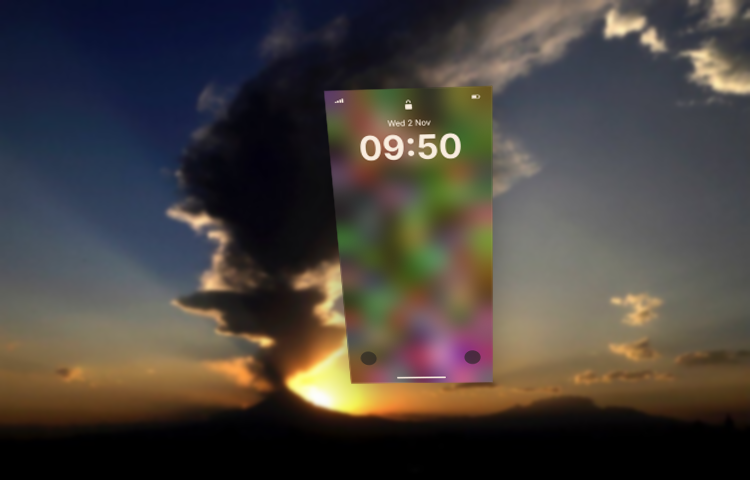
9:50
